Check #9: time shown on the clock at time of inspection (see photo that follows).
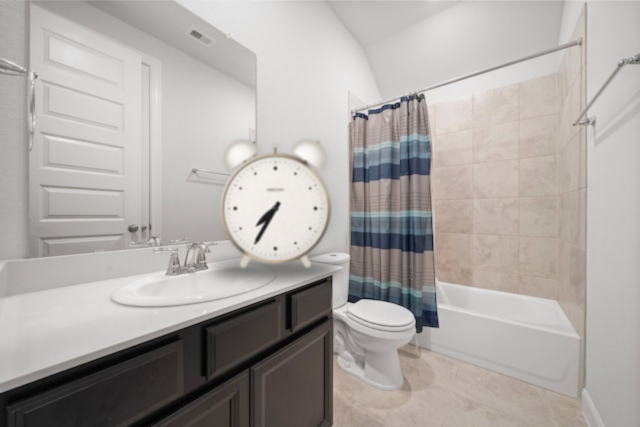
7:35
